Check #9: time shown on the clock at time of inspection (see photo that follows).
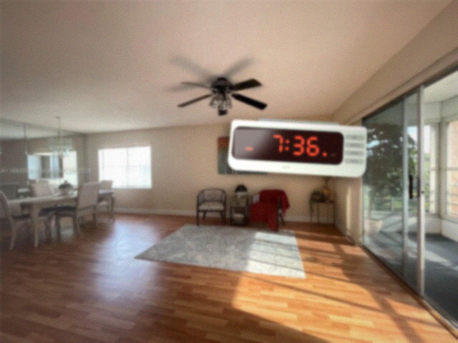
7:36
